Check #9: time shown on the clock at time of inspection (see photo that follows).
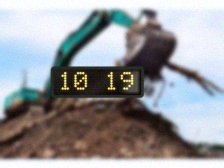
10:19
